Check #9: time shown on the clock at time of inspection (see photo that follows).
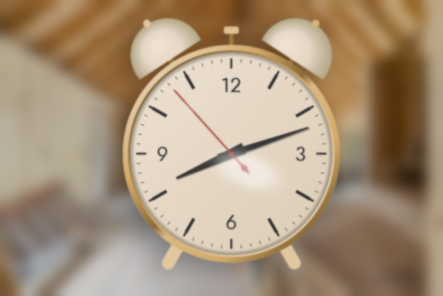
8:11:53
